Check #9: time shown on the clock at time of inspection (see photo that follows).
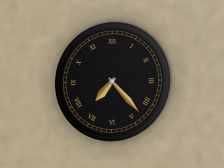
7:23
